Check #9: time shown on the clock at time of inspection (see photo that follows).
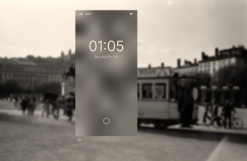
1:05
